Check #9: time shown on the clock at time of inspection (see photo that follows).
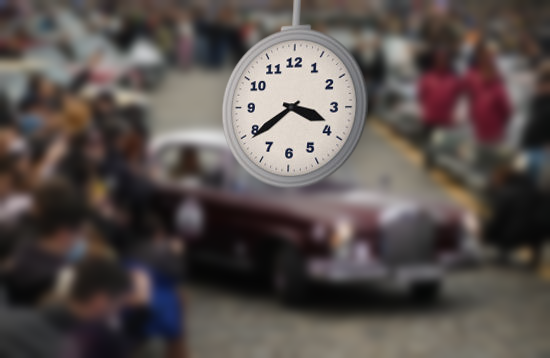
3:39
